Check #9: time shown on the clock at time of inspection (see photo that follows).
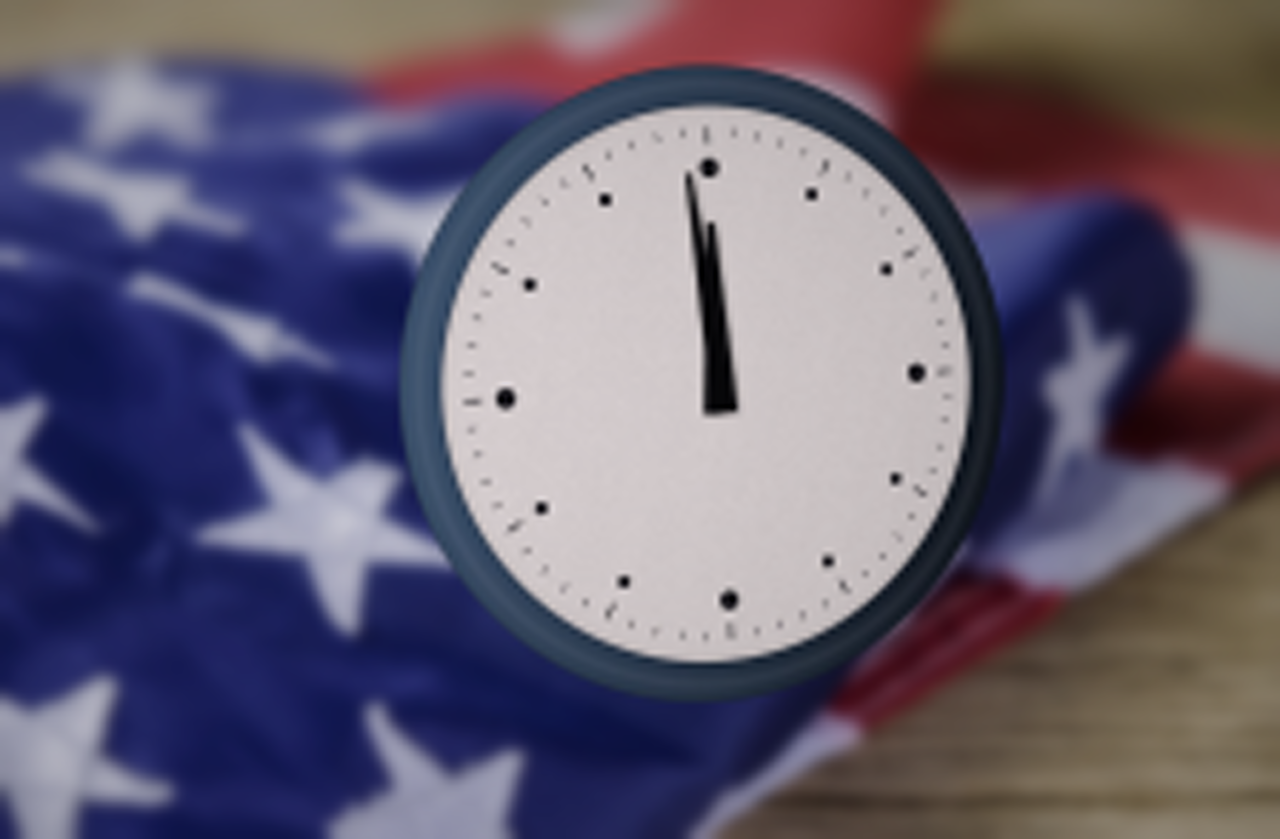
11:59
